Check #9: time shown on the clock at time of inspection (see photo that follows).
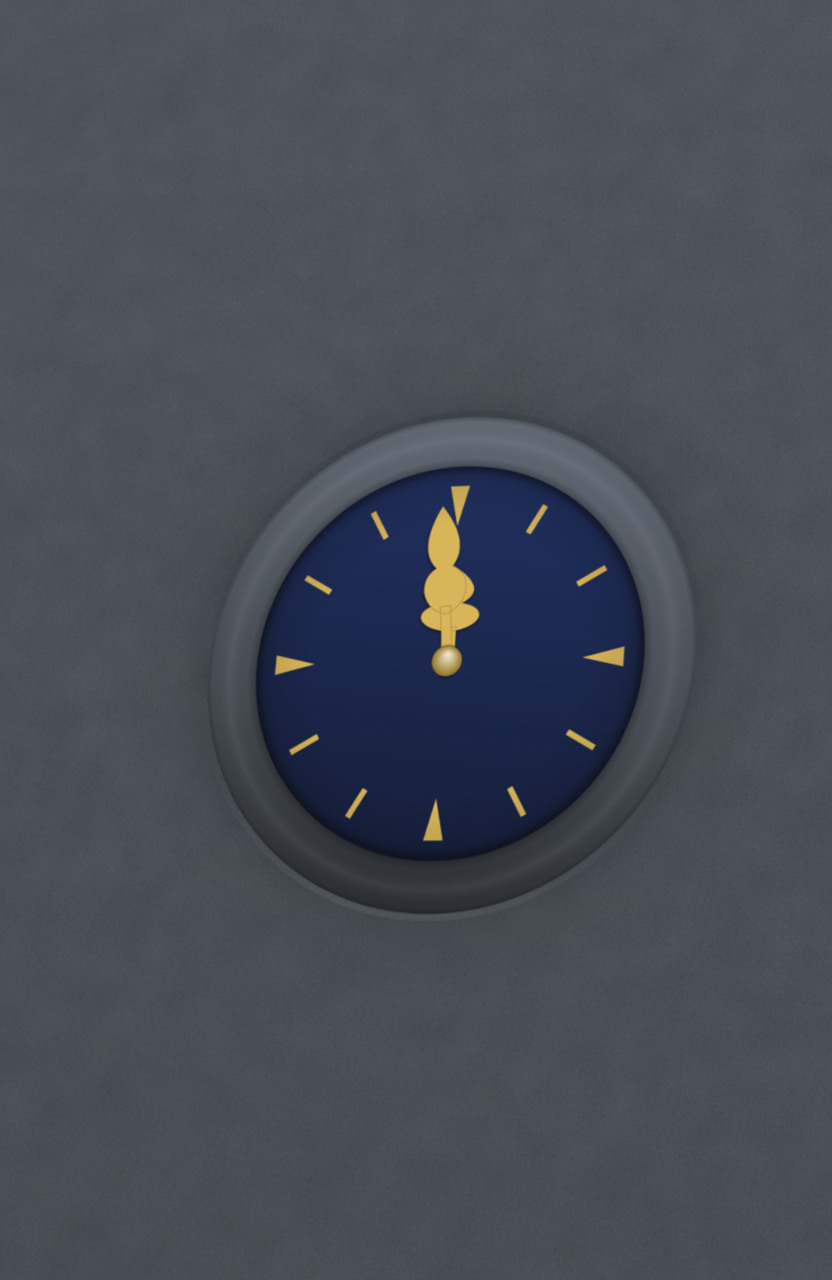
11:59
